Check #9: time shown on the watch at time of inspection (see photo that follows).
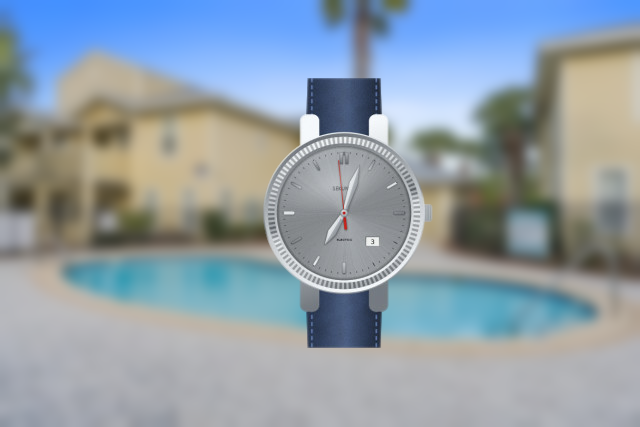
7:02:59
